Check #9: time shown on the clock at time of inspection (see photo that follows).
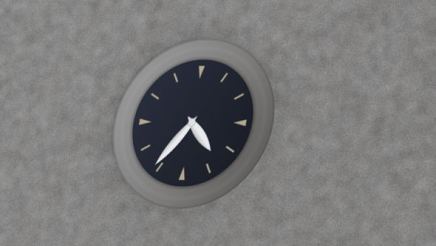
4:36
